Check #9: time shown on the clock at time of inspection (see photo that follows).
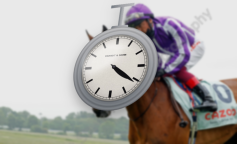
4:21
